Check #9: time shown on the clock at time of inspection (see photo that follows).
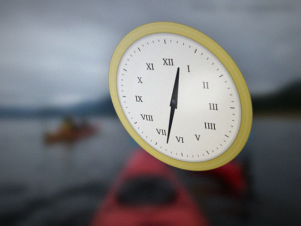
12:33
